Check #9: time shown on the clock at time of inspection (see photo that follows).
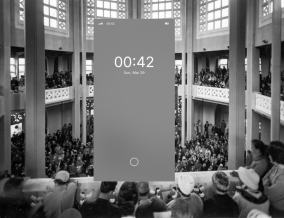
0:42
